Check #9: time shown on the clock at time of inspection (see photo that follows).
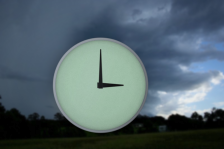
3:00
